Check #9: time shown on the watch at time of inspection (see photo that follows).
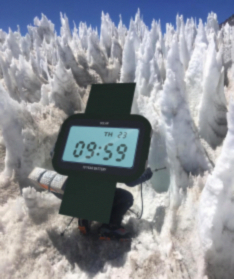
9:59
